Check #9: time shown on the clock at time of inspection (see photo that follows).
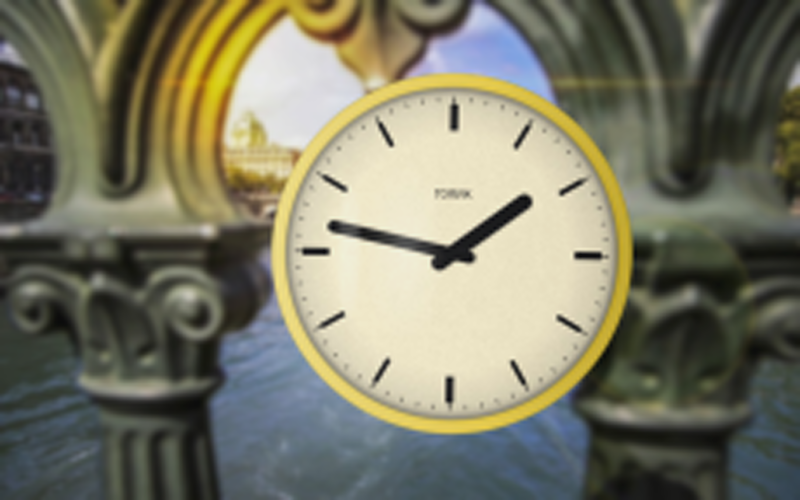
1:47
